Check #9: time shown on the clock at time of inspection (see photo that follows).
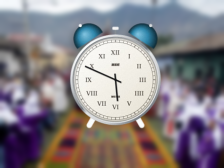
5:49
